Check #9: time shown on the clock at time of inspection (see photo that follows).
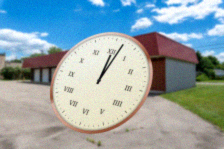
12:02
